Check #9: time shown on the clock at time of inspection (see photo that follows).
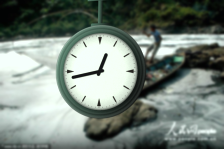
12:43
